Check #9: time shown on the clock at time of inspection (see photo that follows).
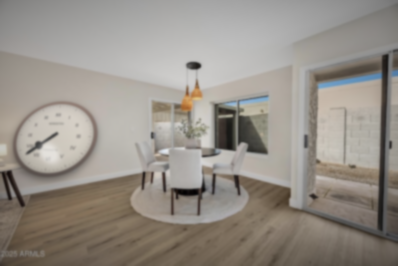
7:38
